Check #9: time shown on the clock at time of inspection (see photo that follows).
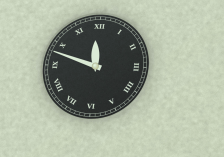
11:48
